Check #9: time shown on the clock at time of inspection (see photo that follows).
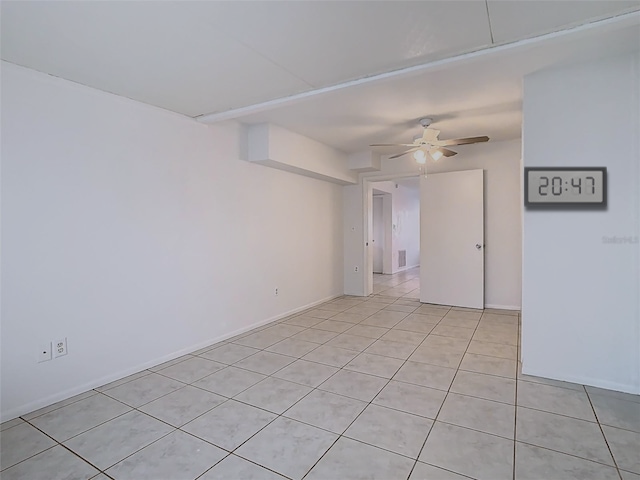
20:47
